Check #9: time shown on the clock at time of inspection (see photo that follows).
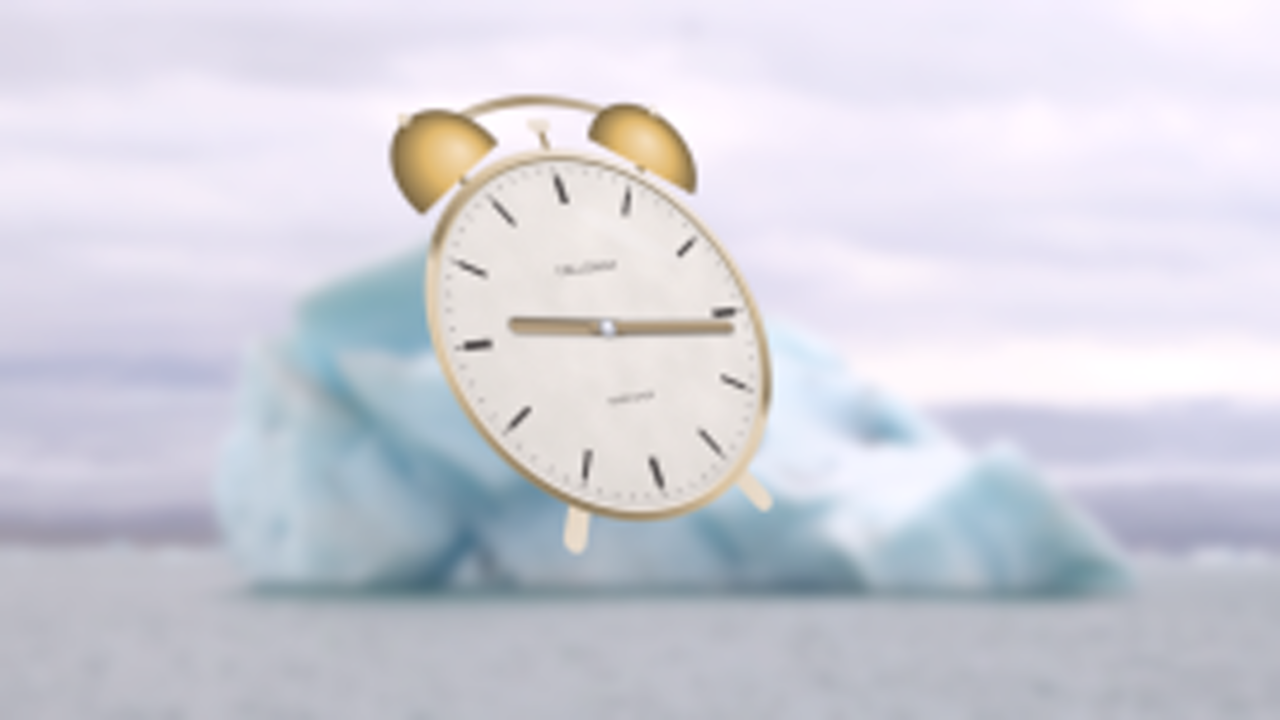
9:16
